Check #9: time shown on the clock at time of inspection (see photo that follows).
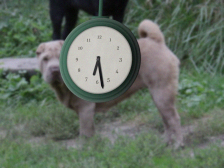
6:28
